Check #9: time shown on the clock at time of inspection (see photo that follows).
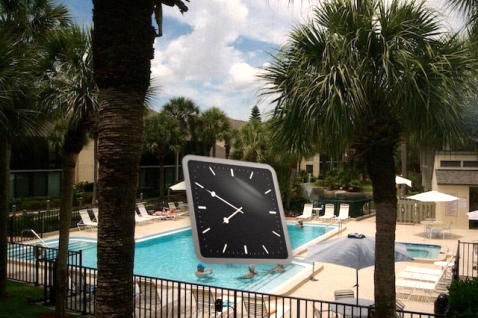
7:50
